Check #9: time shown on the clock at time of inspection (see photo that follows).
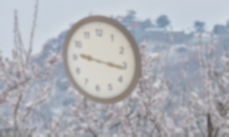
9:16
